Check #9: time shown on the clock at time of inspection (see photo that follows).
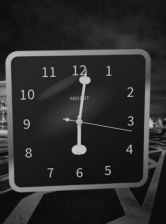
6:01:17
